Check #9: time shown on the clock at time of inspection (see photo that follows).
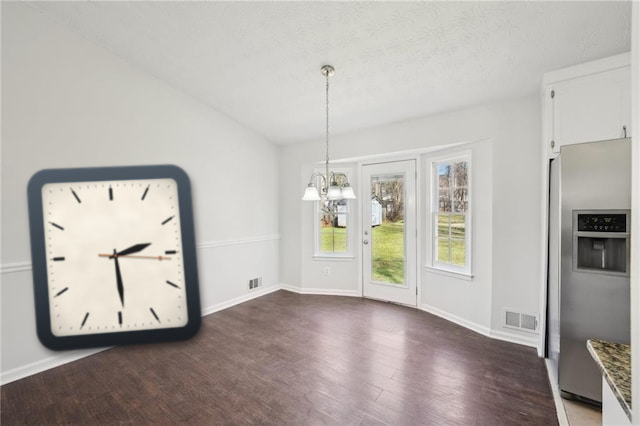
2:29:16
